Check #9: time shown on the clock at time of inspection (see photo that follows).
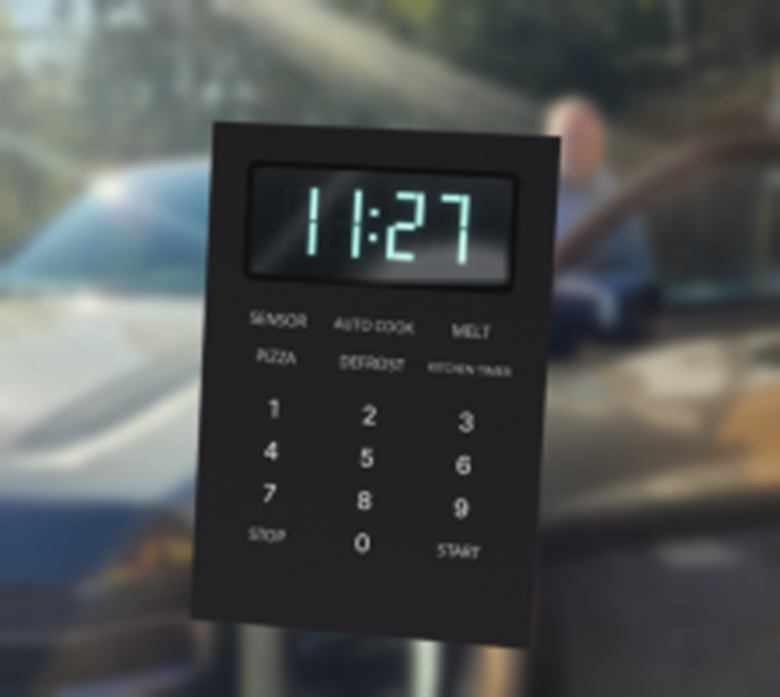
11:27
